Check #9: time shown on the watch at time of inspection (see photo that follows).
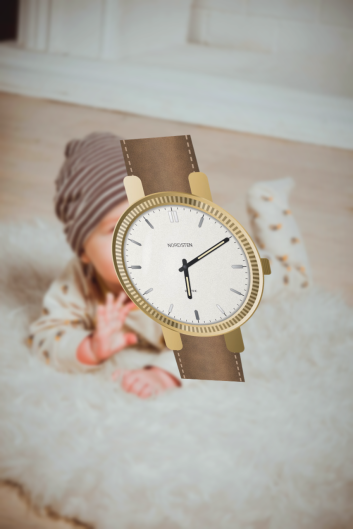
6:10
